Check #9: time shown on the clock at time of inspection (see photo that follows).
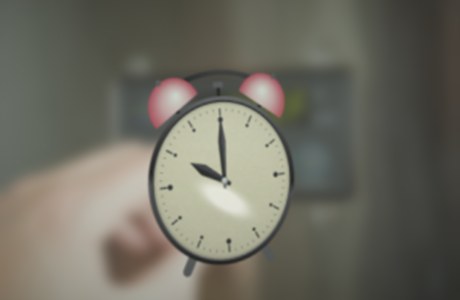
10:00
